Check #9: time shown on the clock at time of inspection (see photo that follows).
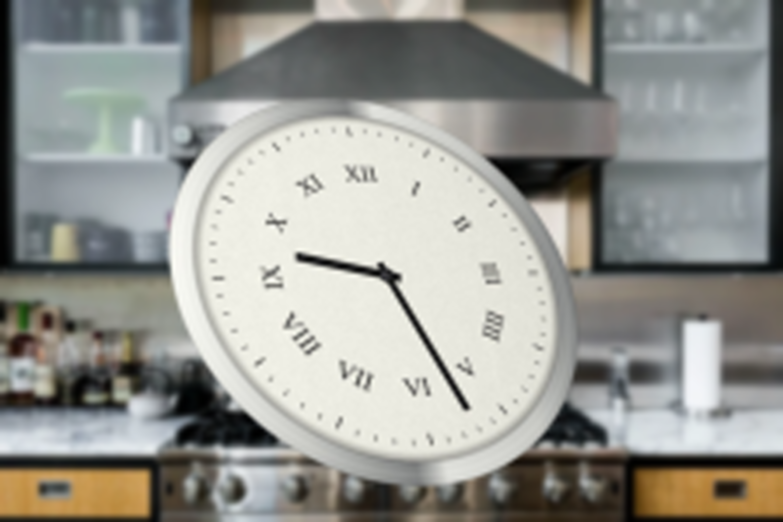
9:27
